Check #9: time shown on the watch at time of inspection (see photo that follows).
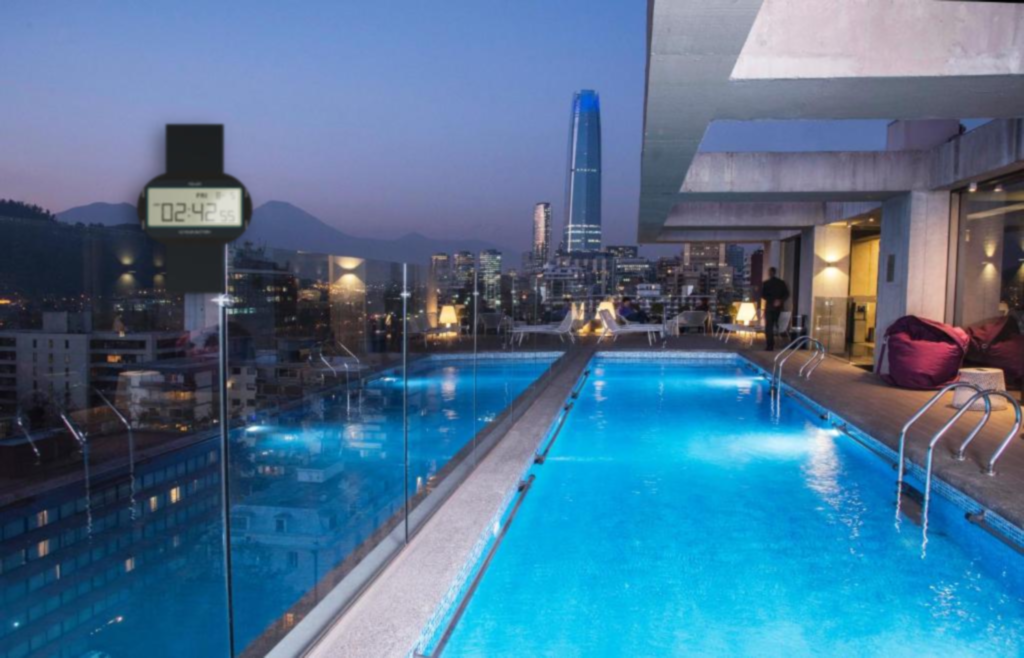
2:42
